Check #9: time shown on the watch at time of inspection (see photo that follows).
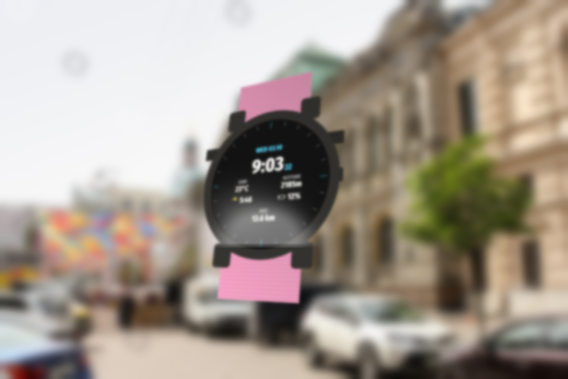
9:03
